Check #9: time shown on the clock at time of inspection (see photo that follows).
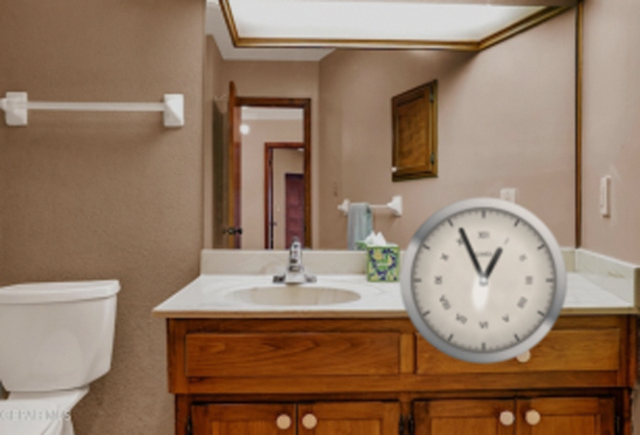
12:56
